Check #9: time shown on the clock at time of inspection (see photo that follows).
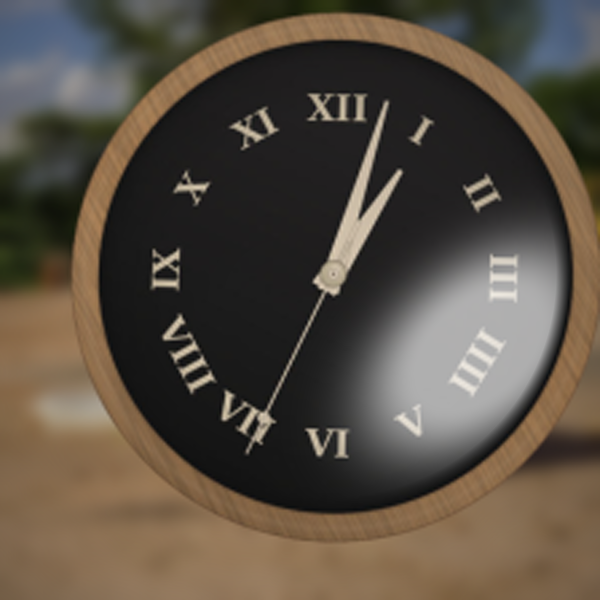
1:02:34
